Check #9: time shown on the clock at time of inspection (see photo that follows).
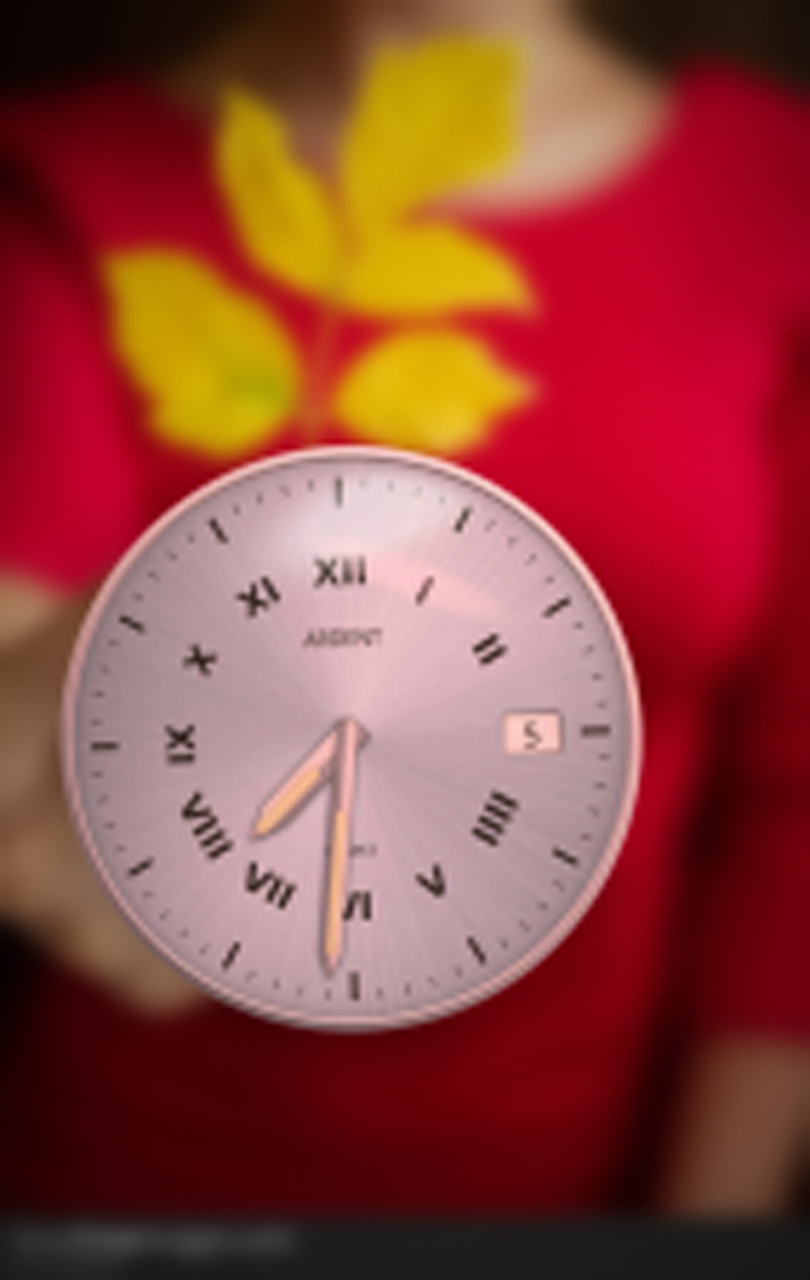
7:31
